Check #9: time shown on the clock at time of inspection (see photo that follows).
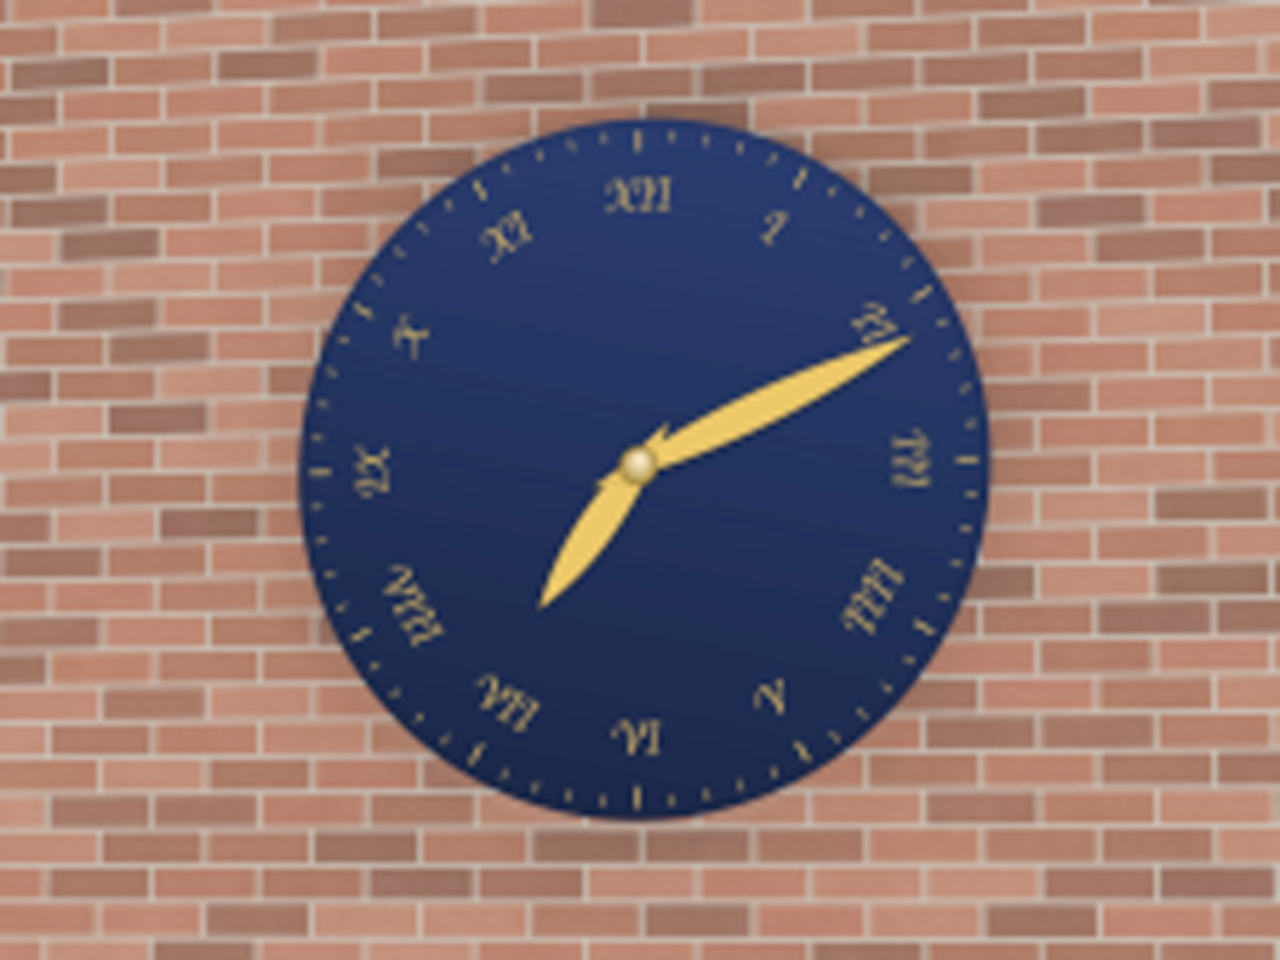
7:11
